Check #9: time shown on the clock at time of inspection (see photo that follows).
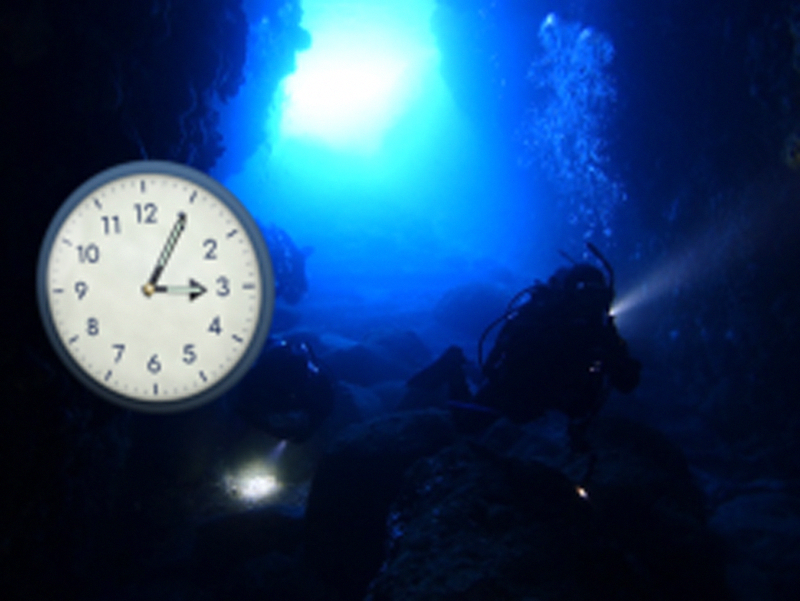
3:05
